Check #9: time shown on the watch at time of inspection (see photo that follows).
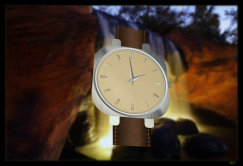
1:59
